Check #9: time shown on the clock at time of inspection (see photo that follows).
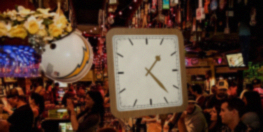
1:23
